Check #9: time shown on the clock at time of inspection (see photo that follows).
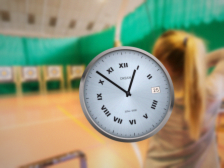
12:52
